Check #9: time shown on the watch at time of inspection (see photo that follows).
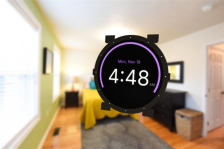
4:48
